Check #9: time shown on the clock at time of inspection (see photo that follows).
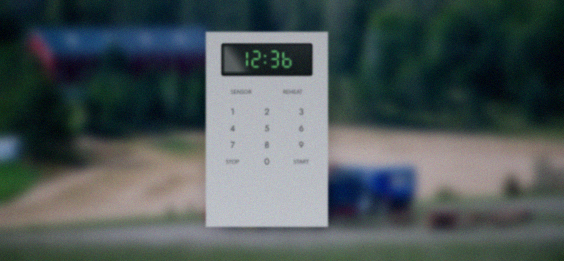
12:36
